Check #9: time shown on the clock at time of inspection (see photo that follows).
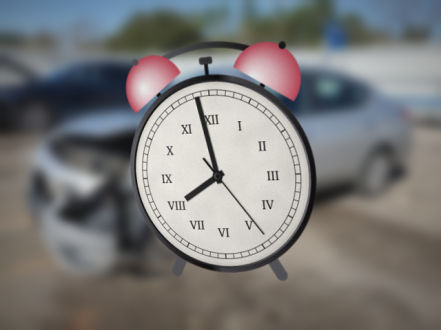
7:58:24
